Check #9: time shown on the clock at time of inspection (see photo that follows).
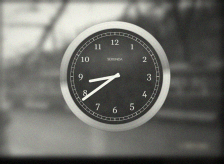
8:39
